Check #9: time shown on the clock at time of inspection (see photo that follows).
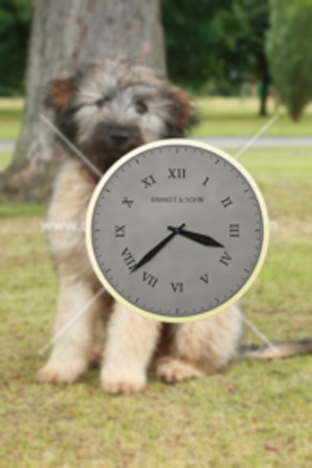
3:38
